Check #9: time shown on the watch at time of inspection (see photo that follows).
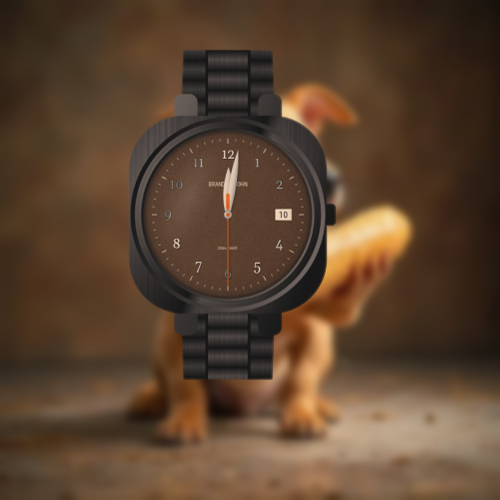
12:01:30
